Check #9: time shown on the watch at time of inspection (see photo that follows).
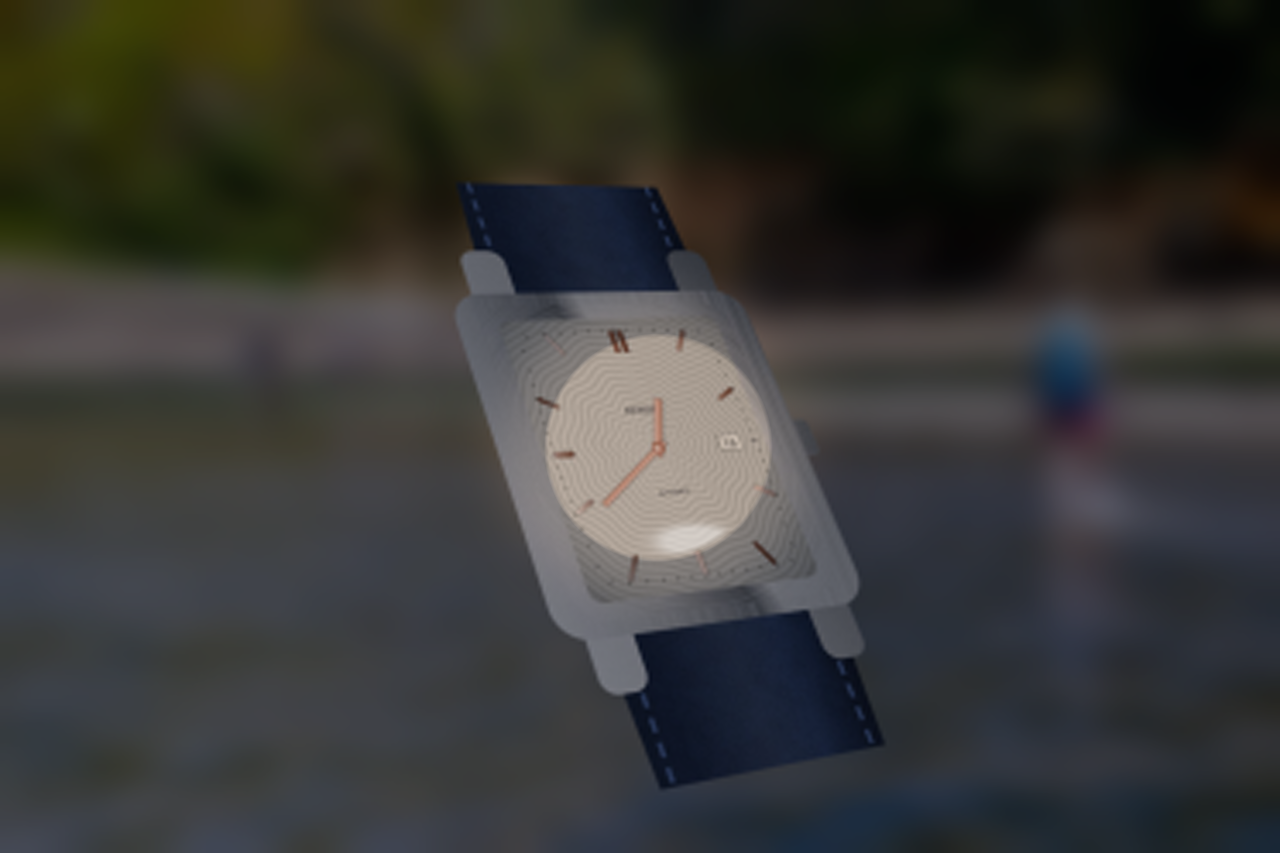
12:39
